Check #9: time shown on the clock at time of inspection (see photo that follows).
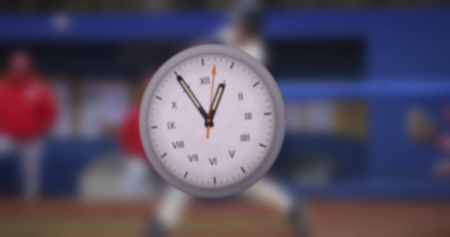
12:55:02
